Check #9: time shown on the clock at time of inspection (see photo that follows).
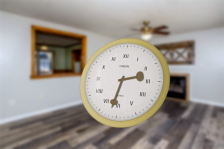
2:32
